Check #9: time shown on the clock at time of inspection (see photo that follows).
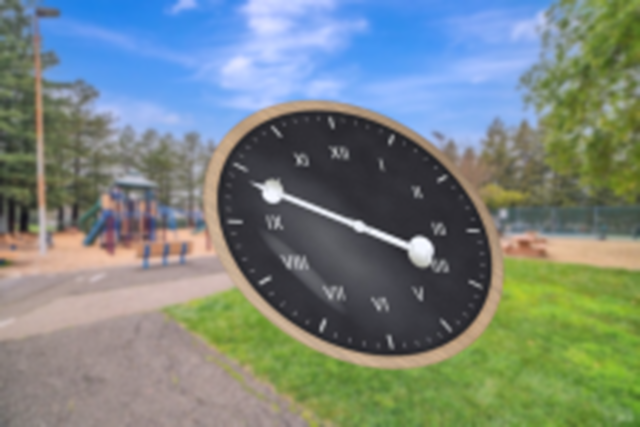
3:49
